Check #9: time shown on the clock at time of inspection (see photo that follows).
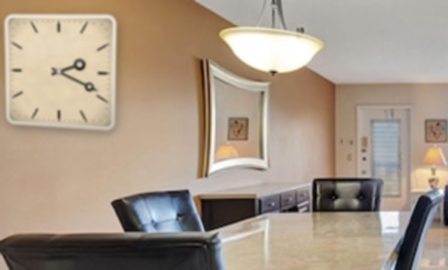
2:19
